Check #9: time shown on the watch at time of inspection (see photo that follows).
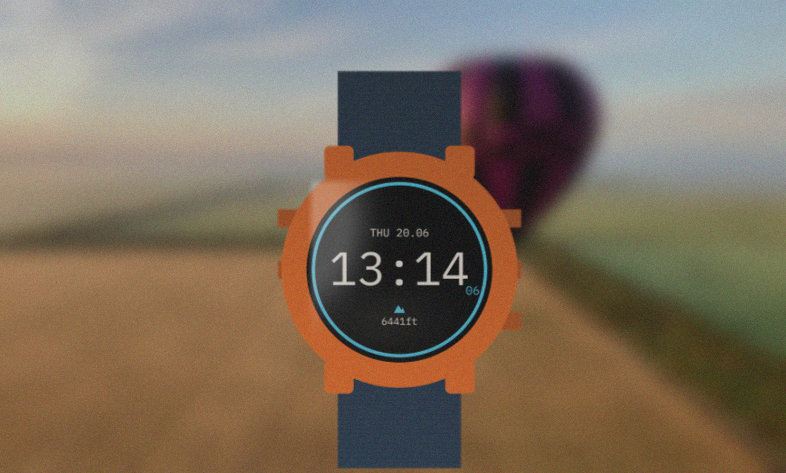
13:14:06
